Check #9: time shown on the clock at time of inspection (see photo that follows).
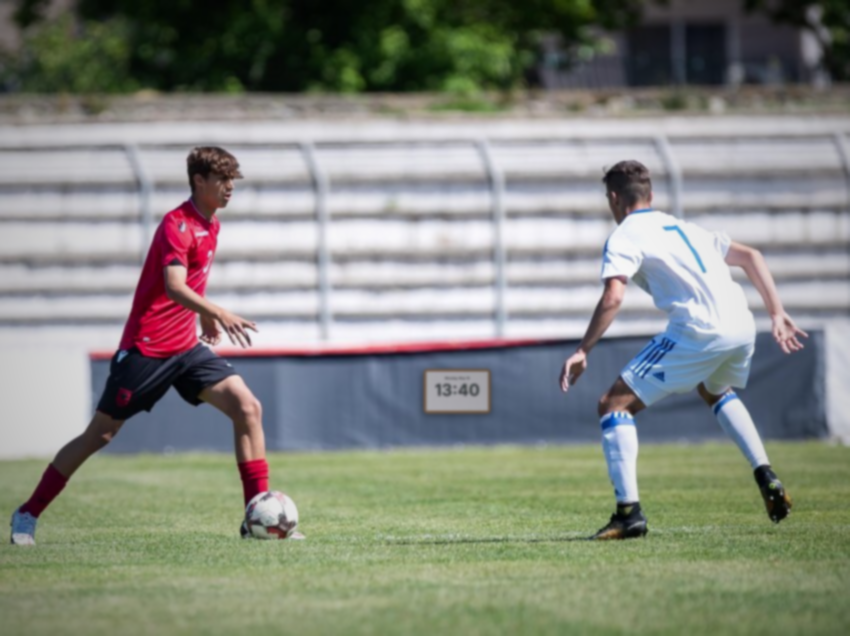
13:40
